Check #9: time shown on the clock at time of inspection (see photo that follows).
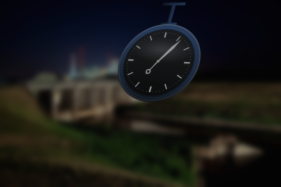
7:06
